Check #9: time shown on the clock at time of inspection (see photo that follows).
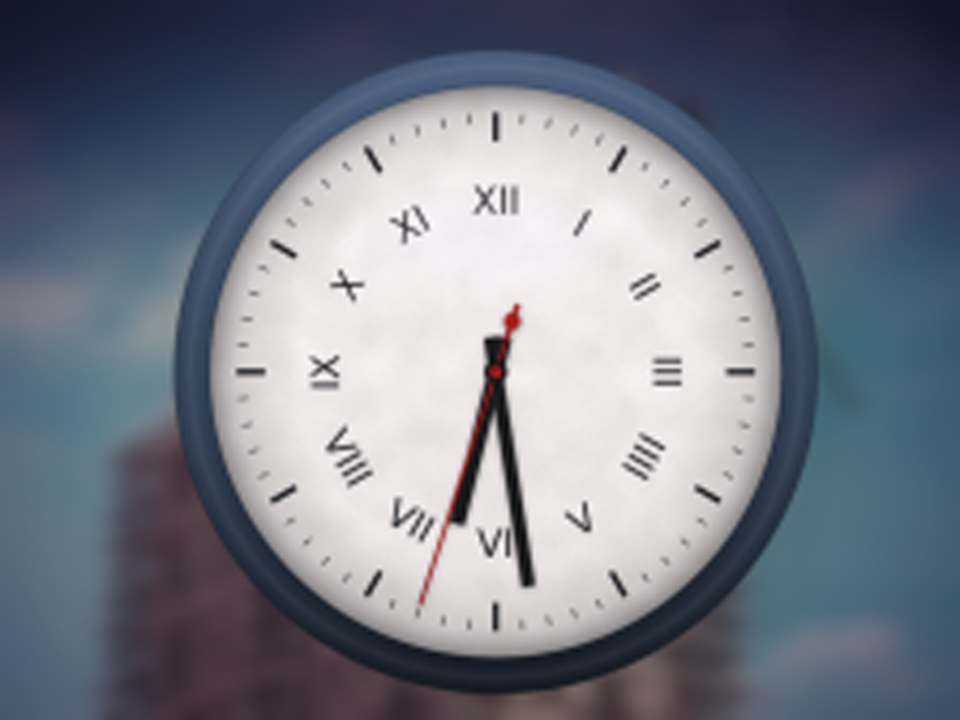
6:28:33
